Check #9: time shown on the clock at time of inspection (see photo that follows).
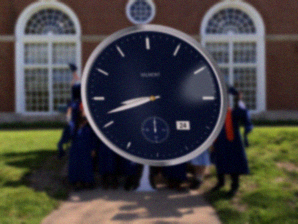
8:42
